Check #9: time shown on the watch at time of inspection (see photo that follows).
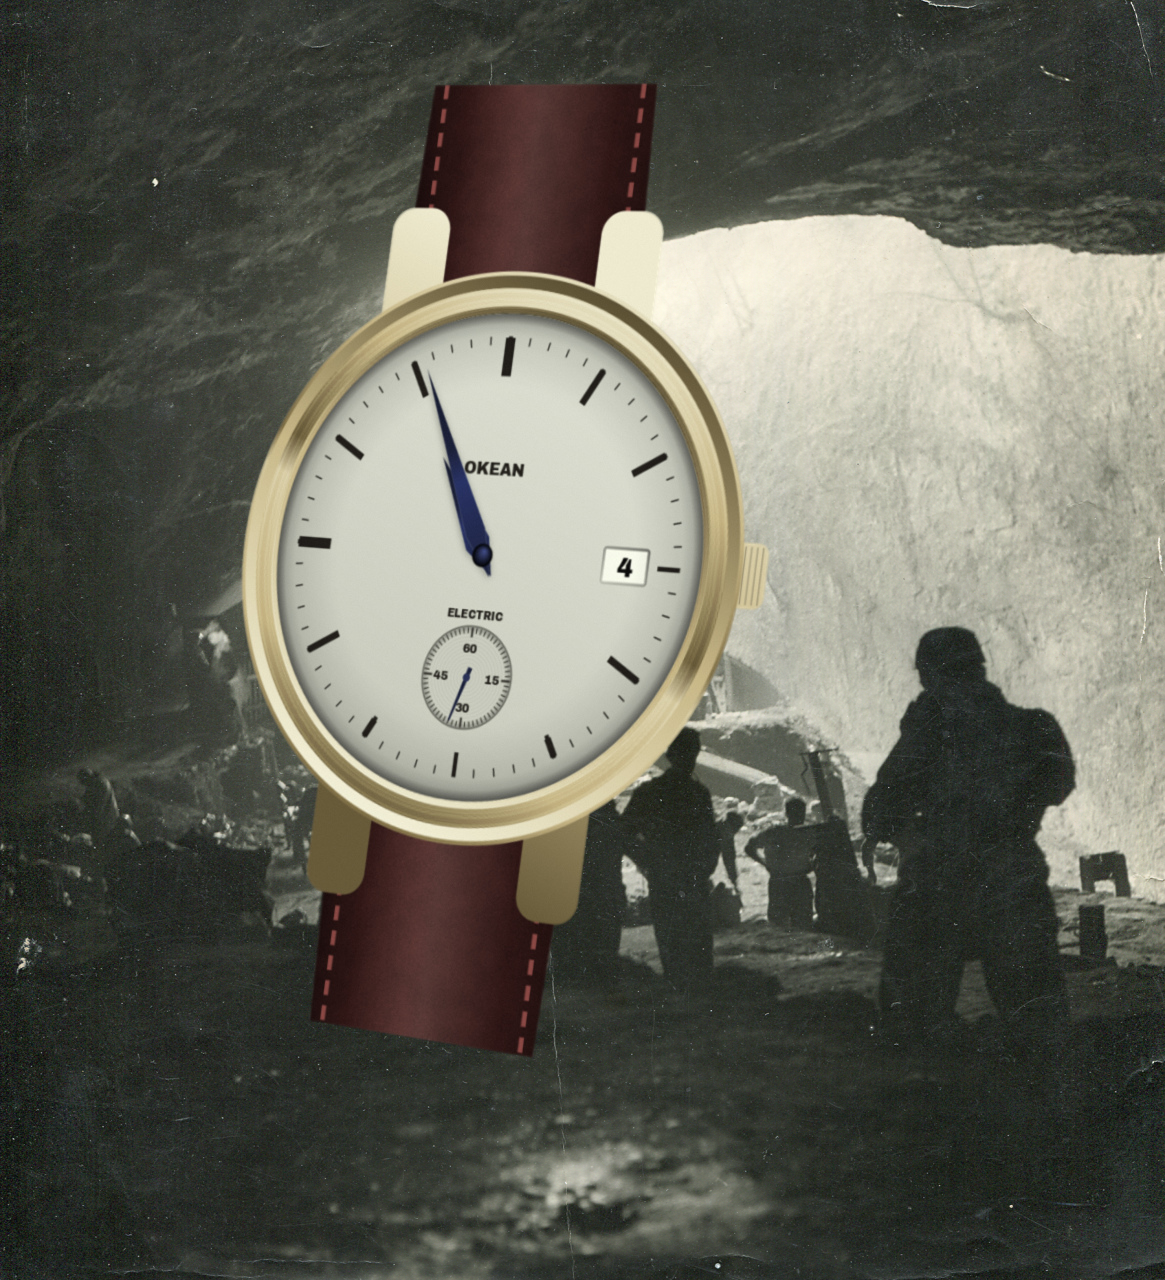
10:55:33
